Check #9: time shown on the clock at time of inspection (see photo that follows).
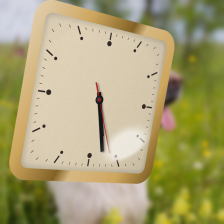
5:27:26
